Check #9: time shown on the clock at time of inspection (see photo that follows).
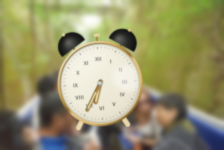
6:35
